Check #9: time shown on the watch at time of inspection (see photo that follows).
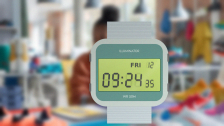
9:24:35
